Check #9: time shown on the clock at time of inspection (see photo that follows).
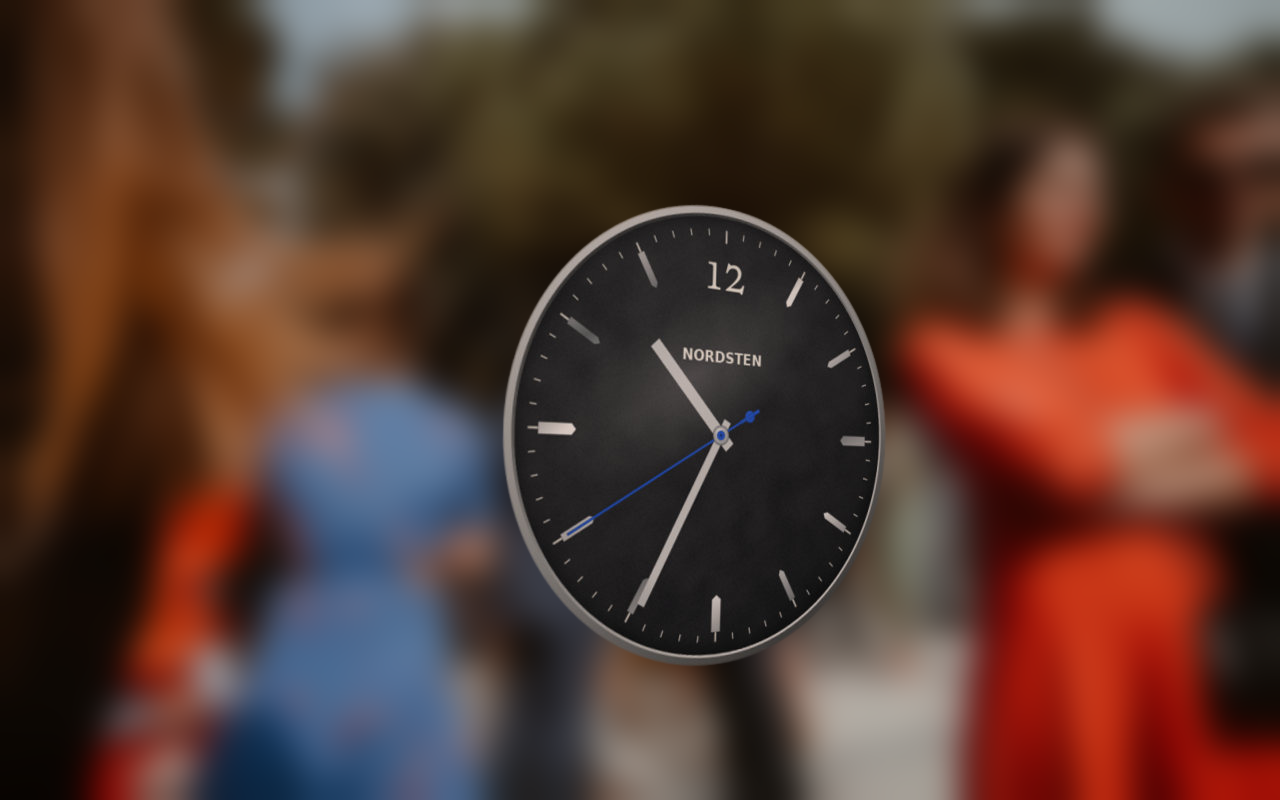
10:34:40
